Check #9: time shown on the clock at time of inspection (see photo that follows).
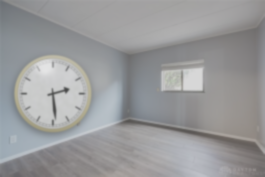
2:29
